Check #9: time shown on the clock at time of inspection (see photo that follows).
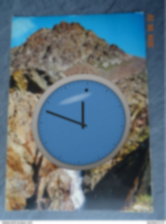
11:48
